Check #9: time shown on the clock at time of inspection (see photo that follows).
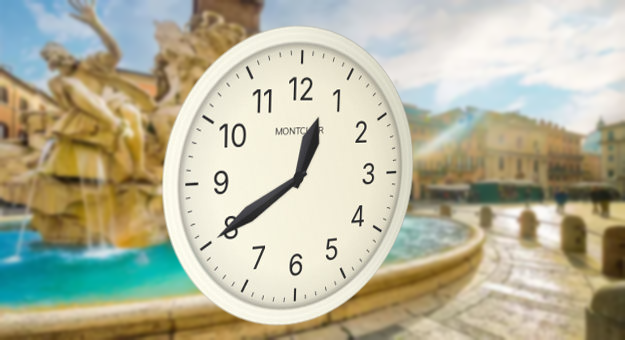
12:40
